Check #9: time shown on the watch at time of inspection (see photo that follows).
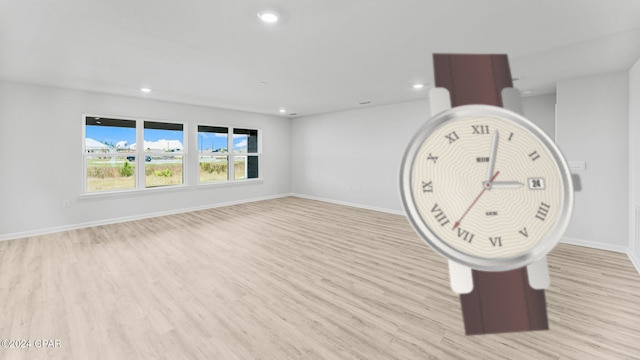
3:02:37
